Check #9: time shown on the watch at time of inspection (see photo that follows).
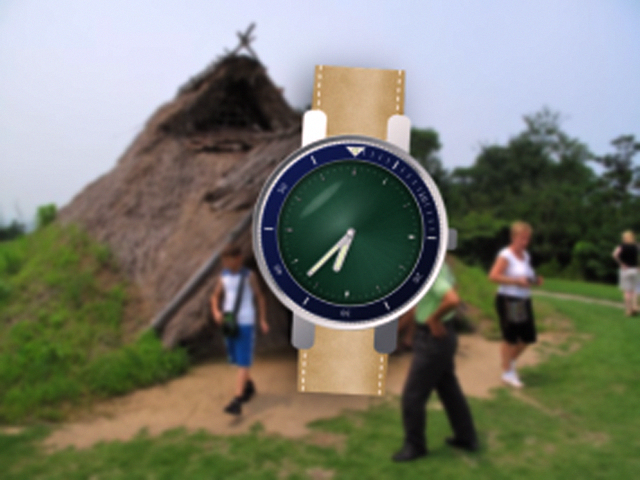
6:37
